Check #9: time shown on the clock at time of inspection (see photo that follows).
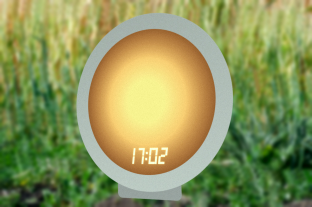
17:02
